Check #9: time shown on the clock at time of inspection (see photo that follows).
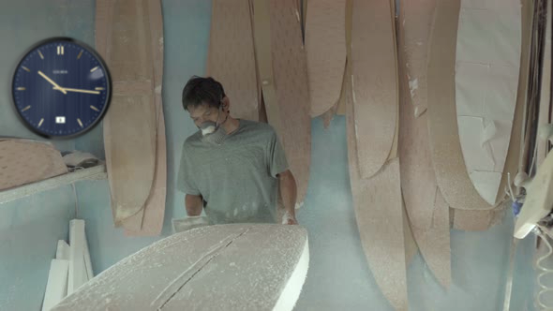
10:16
